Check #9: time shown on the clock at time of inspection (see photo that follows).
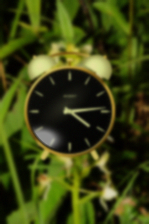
4:14
